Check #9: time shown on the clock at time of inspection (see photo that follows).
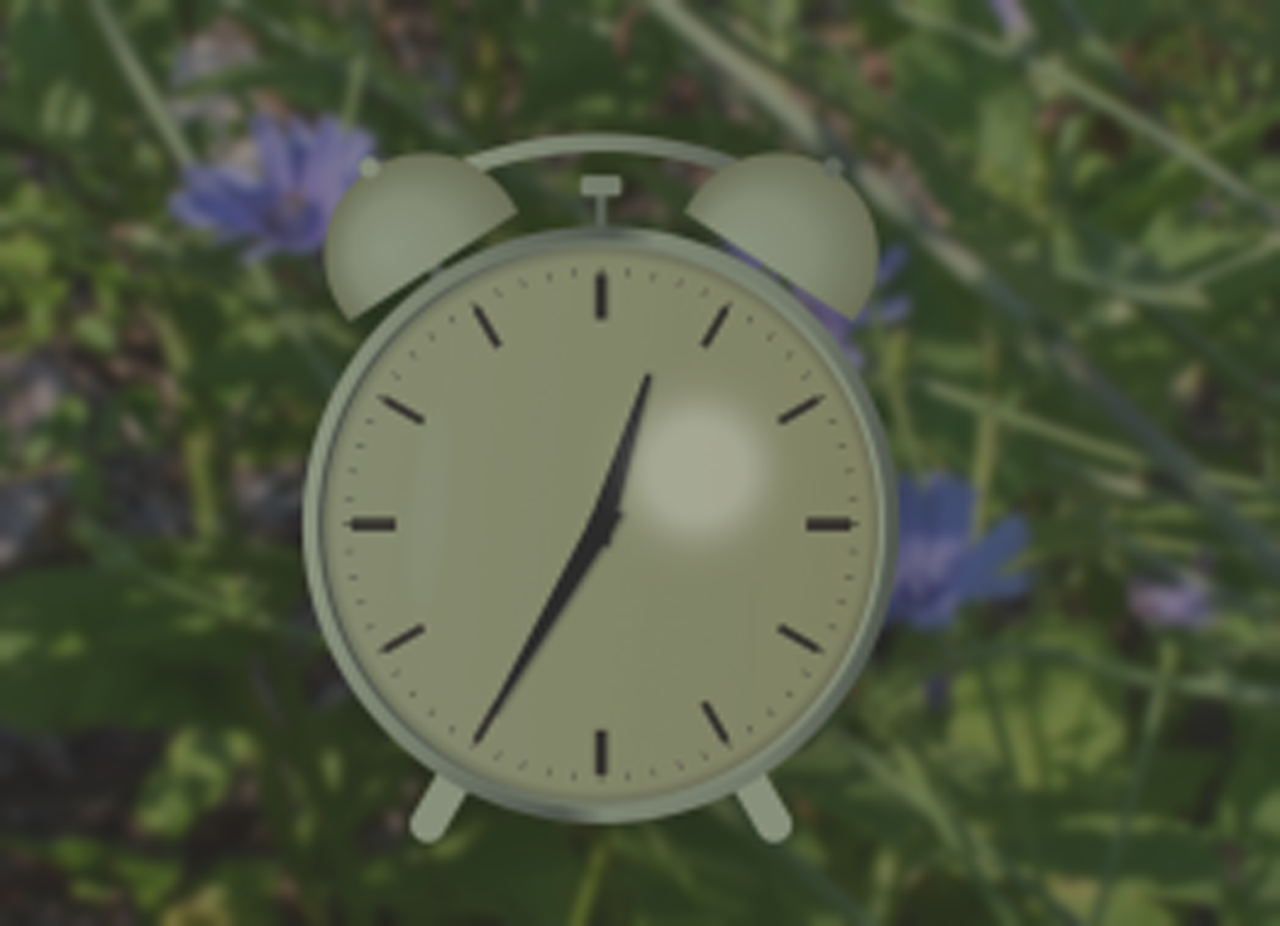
12:35
